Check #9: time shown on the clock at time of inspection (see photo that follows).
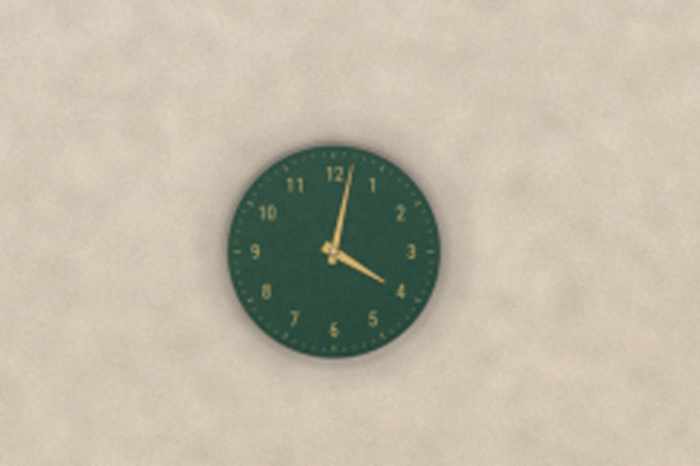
4:02
